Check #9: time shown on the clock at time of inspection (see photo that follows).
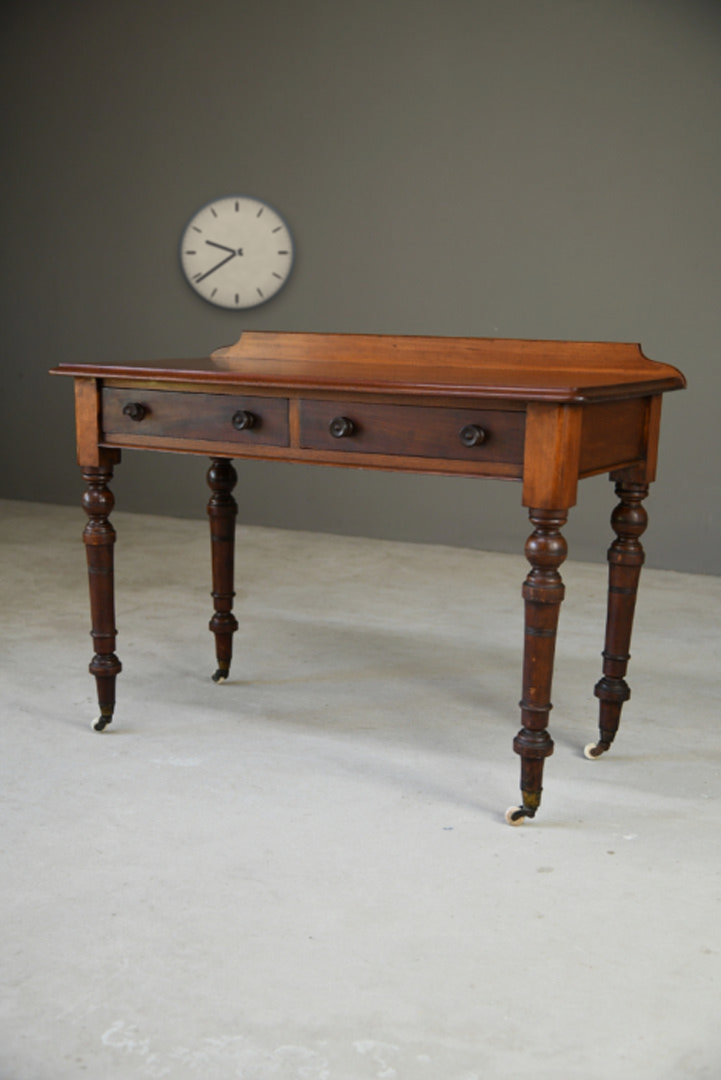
9:39
